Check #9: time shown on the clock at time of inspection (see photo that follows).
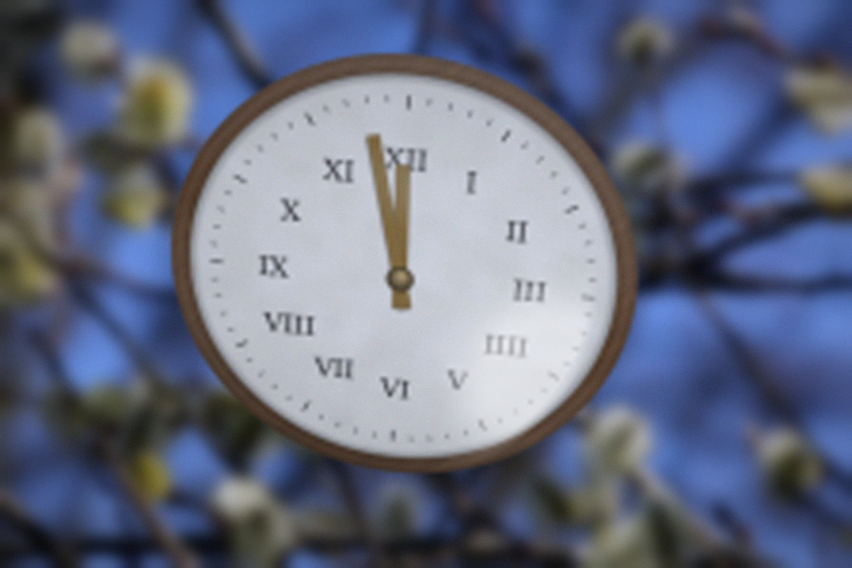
11:58
